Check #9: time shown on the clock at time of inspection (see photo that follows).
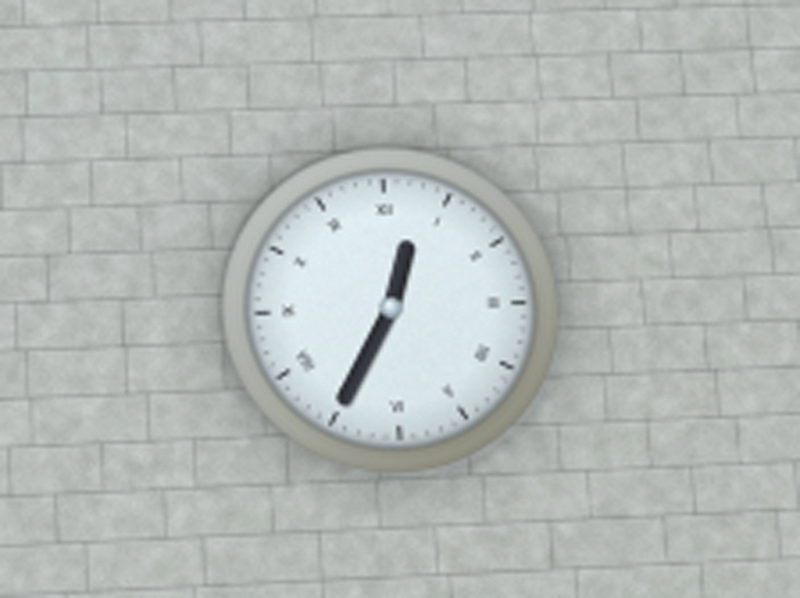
12:35
